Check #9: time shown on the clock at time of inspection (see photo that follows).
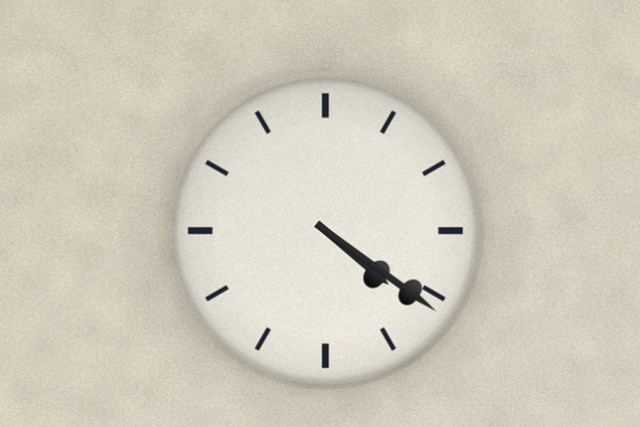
4:21
